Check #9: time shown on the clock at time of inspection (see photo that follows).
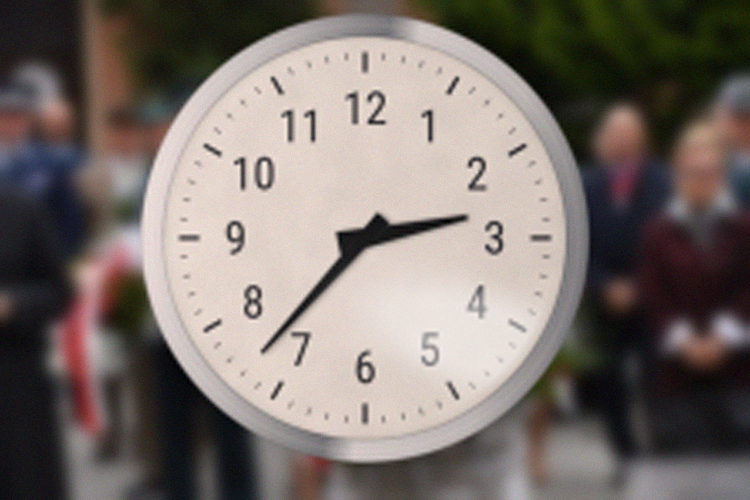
2:37
